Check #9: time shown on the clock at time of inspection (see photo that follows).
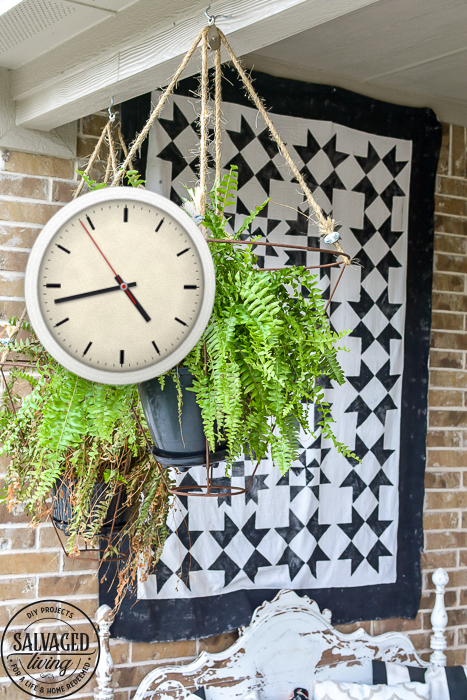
4:42:54
